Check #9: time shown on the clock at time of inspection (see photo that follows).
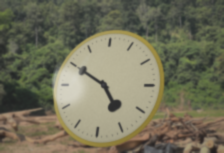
4:50
